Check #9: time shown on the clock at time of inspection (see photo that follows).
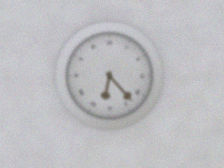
6:23
